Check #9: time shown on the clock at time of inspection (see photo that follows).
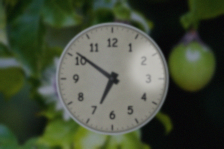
6:51
